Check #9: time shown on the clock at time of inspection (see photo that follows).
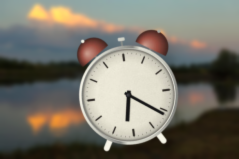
6:21
